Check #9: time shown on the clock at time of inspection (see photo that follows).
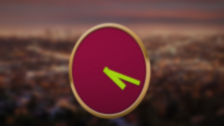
4:18
